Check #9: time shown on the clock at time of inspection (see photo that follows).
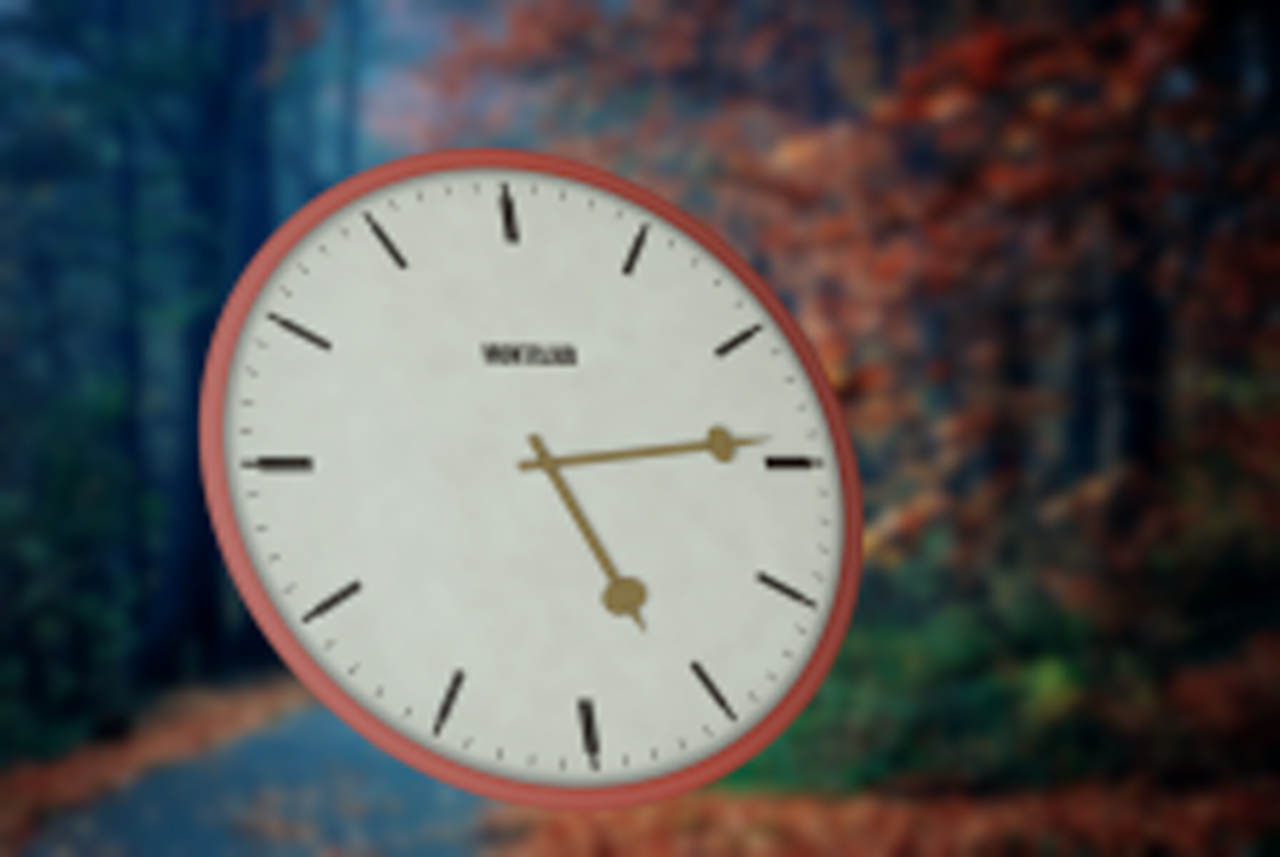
5:14
